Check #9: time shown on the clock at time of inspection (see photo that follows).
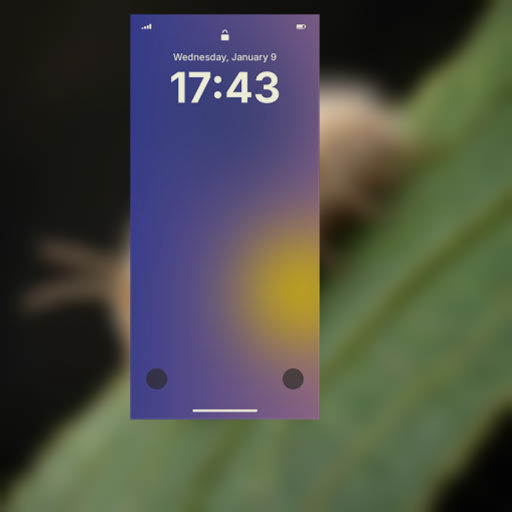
17:43
